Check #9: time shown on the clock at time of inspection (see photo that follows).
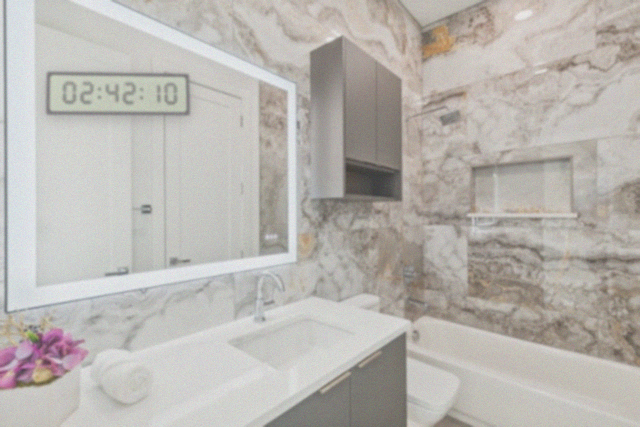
2:42:10
